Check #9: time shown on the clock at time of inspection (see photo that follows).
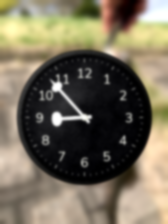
8:53
